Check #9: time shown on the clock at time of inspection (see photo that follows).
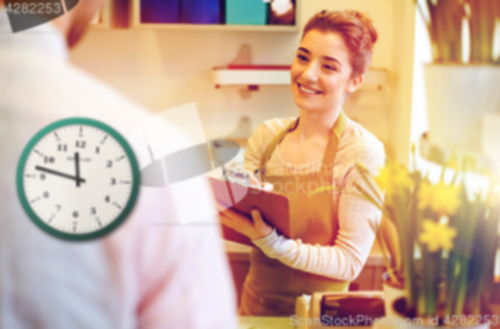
11:47
